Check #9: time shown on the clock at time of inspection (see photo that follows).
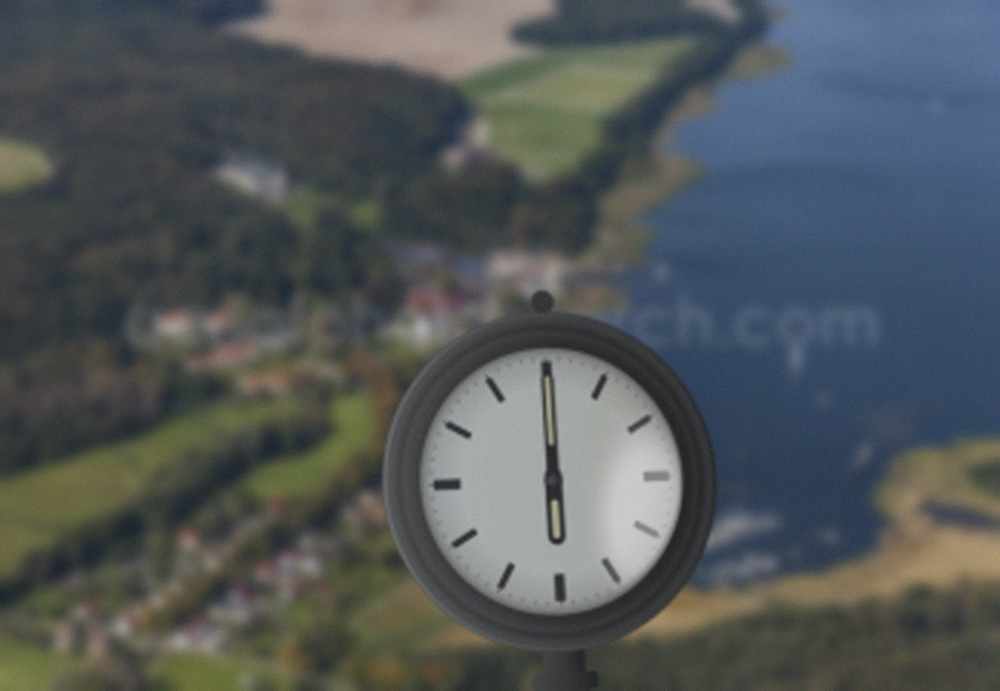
6:00
